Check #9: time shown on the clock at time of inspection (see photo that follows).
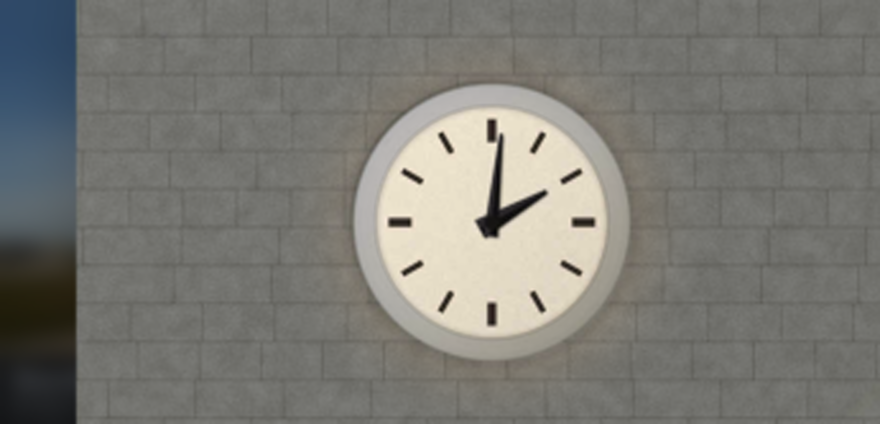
2:01
